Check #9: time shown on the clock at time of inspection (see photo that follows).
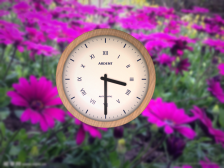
3:30
